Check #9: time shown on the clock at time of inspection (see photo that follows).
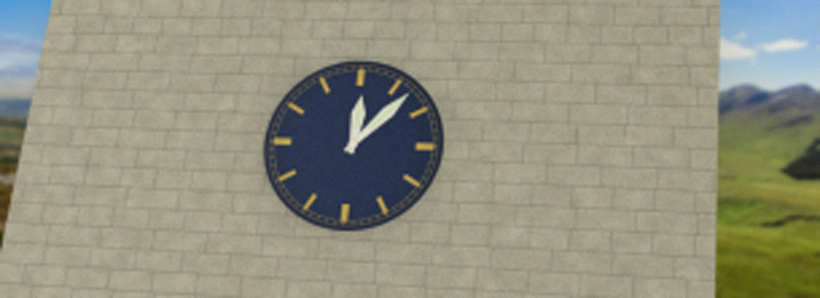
12:07
